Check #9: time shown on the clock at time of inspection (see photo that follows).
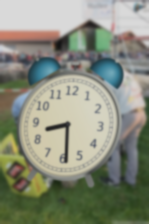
8:29
